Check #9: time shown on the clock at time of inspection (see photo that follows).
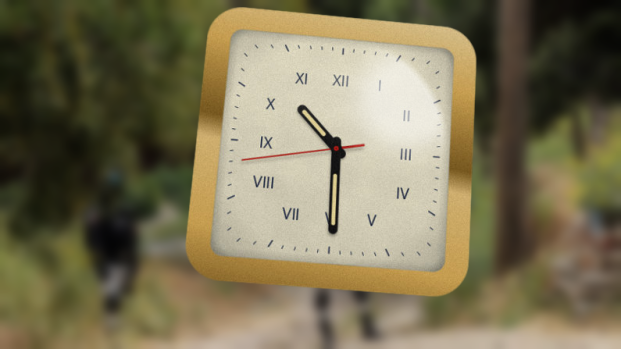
10:29:43
